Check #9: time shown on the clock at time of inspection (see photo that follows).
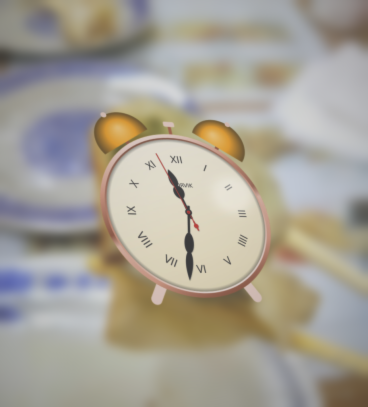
11:31:57
